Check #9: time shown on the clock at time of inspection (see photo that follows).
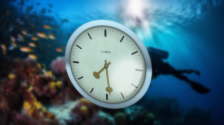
7:29
